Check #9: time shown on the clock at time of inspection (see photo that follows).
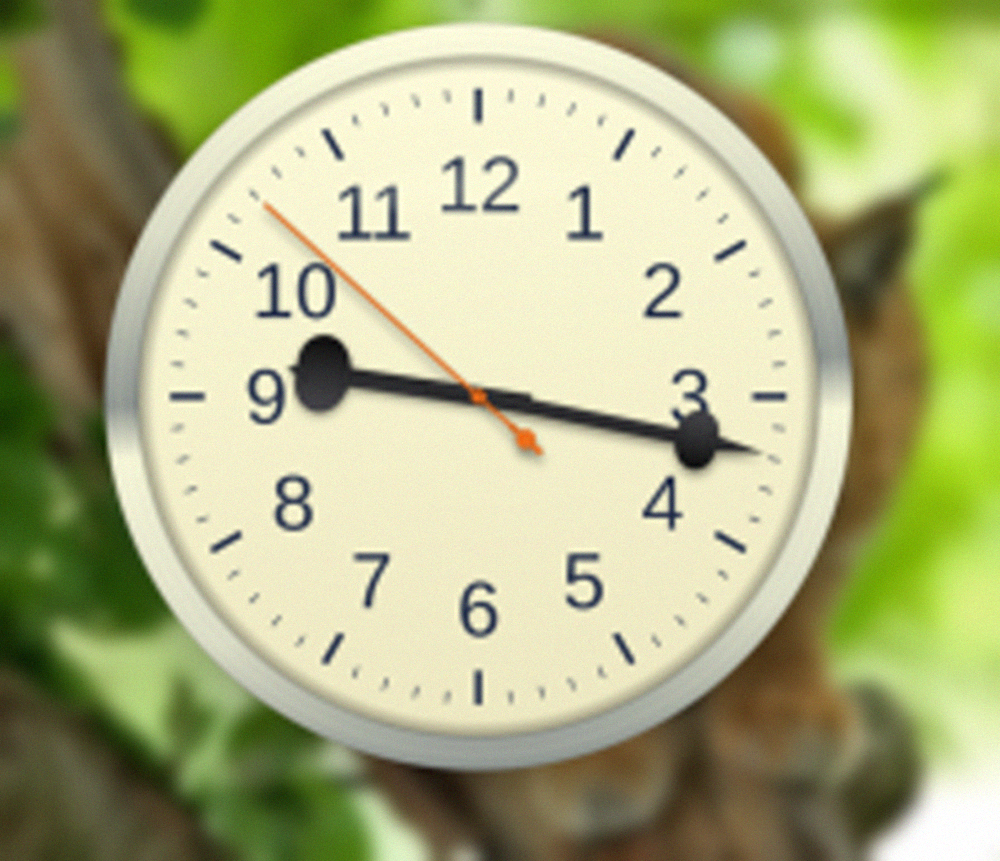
9:16:52
